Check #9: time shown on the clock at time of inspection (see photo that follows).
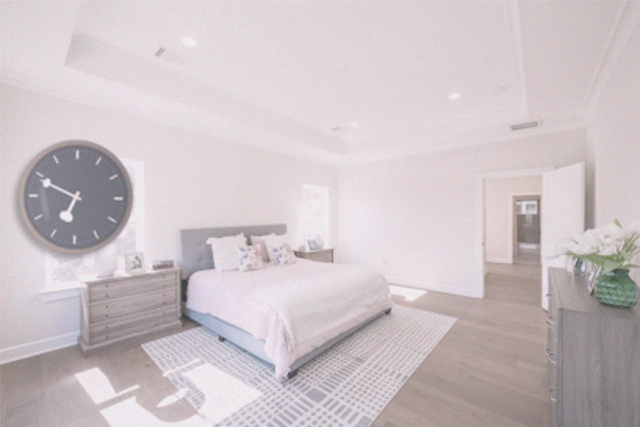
6:49
